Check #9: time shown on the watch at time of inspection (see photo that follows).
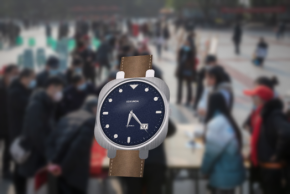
6:23
